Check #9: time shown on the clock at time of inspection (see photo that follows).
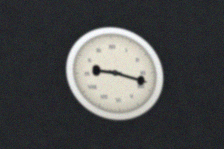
9:18
